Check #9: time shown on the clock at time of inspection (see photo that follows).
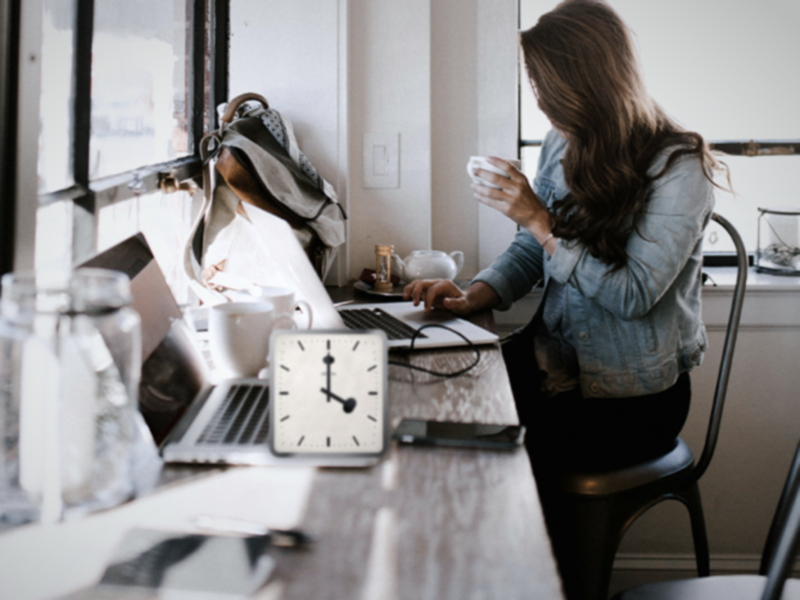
4:00
